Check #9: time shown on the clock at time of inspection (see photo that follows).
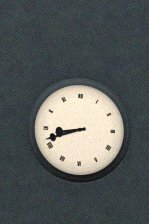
8:42
